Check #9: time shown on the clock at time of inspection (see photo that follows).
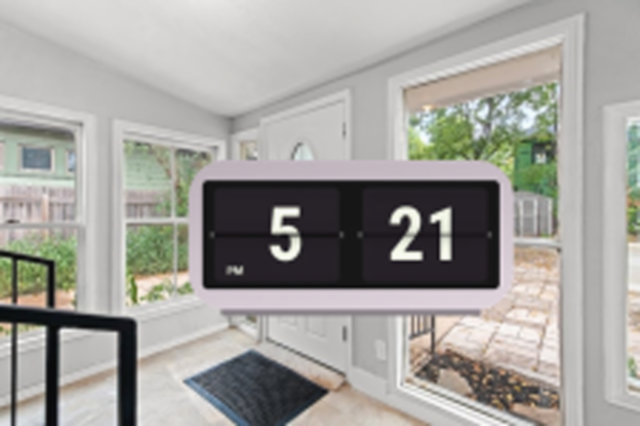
5:21
